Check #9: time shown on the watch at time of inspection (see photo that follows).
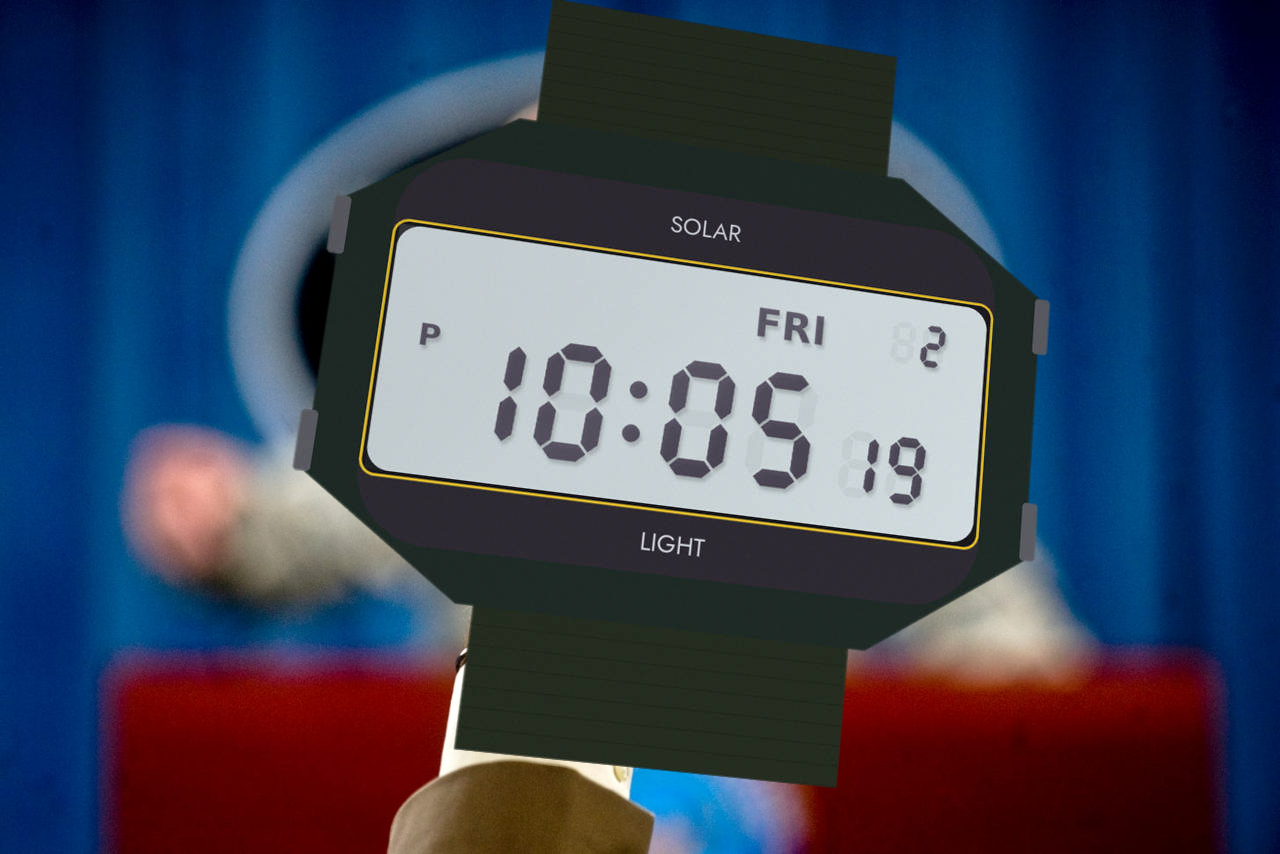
10:05:19
